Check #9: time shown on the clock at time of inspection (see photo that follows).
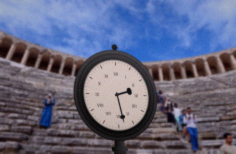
2:28
